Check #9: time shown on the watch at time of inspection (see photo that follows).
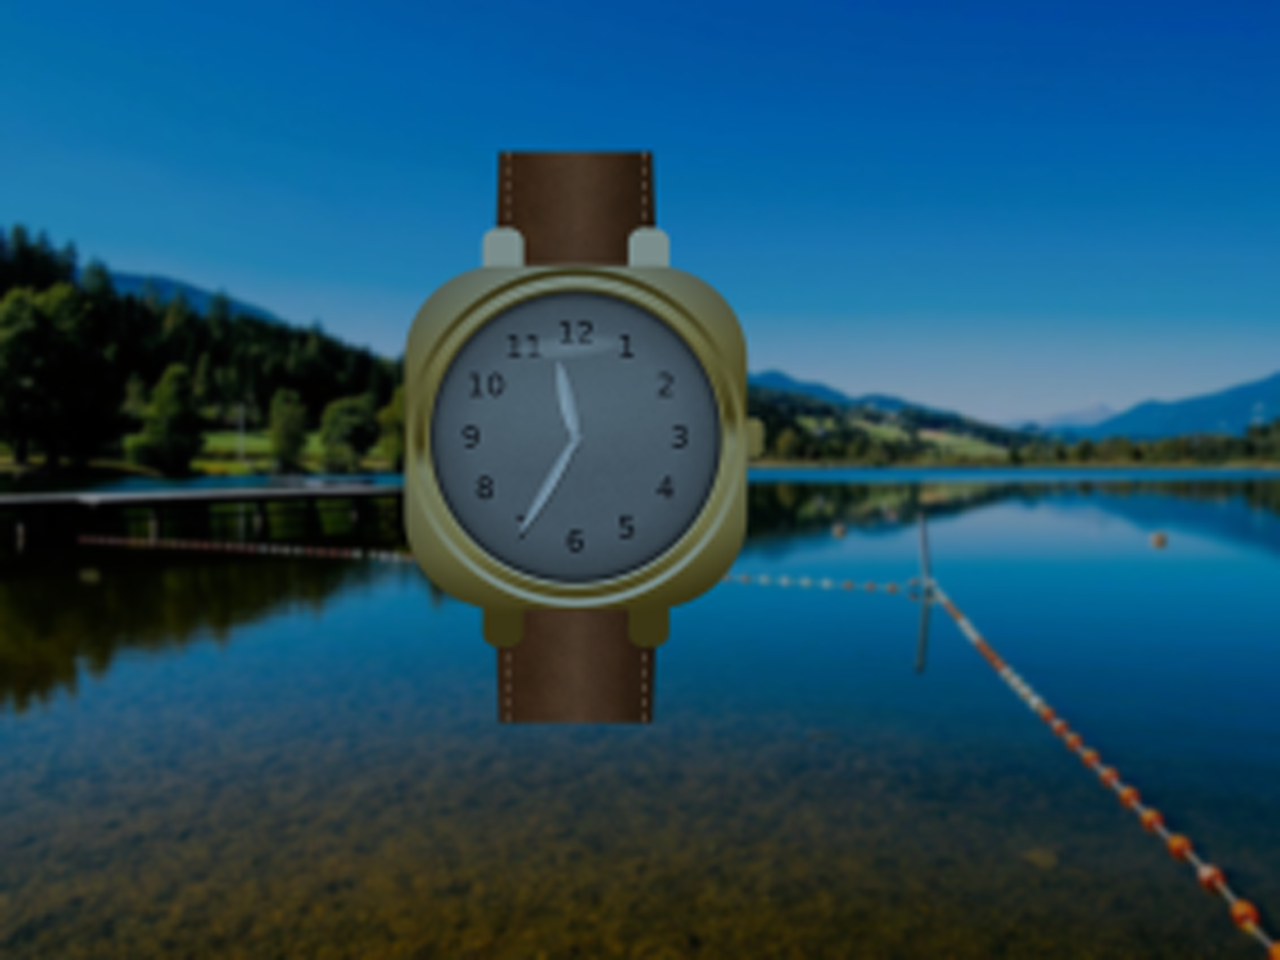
11:35
